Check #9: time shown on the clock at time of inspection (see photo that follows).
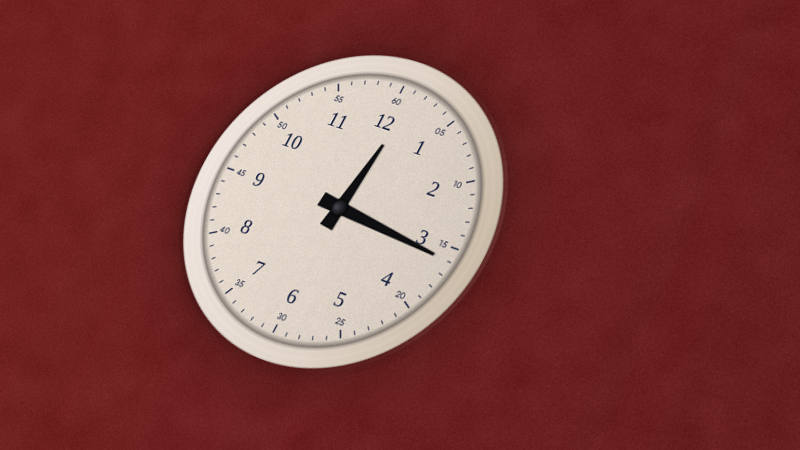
12:16
